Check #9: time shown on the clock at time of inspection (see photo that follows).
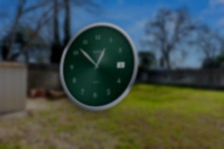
12:52
